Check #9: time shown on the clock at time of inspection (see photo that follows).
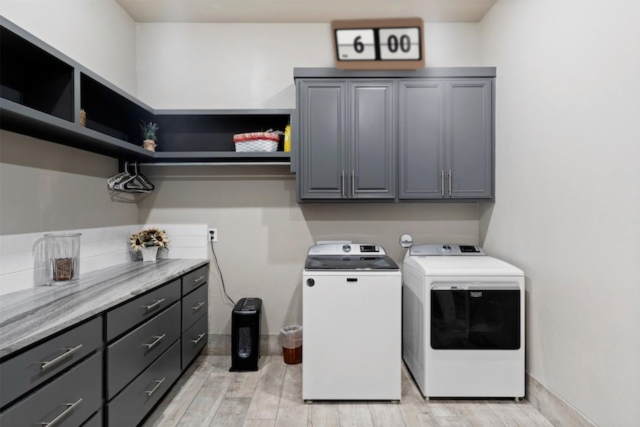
6:00
